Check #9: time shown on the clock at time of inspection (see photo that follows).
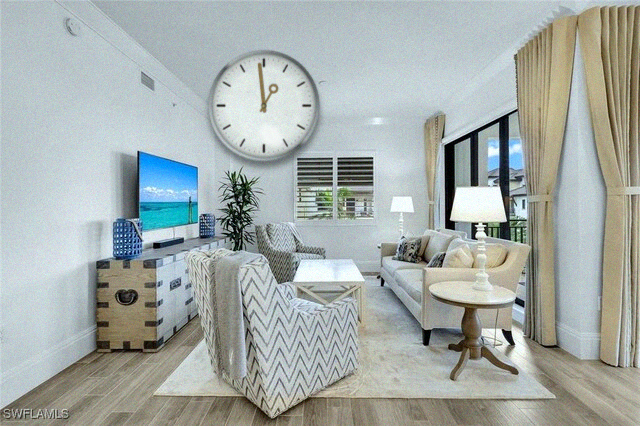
12:59
